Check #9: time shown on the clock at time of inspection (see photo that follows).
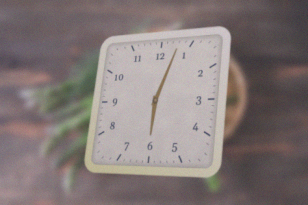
6:03
